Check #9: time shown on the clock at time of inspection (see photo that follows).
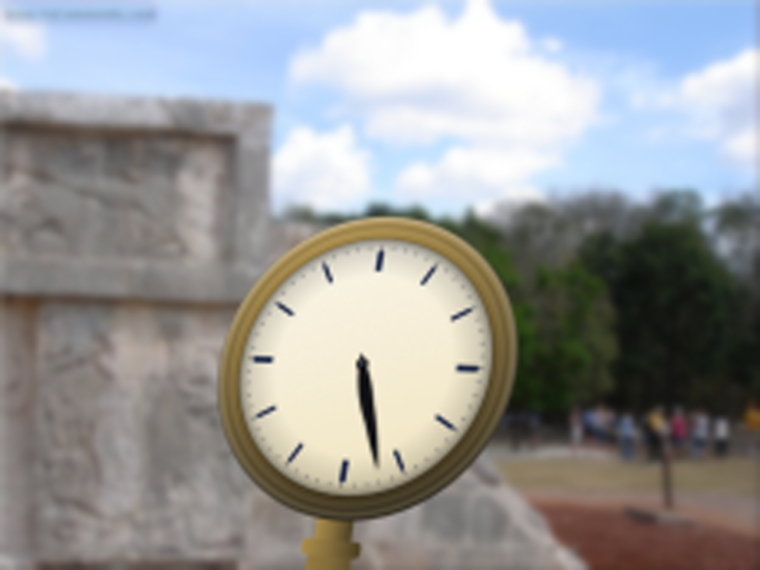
5:27
